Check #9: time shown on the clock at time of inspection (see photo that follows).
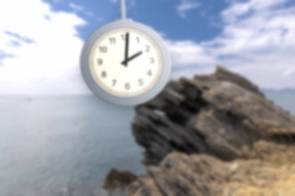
2:01
